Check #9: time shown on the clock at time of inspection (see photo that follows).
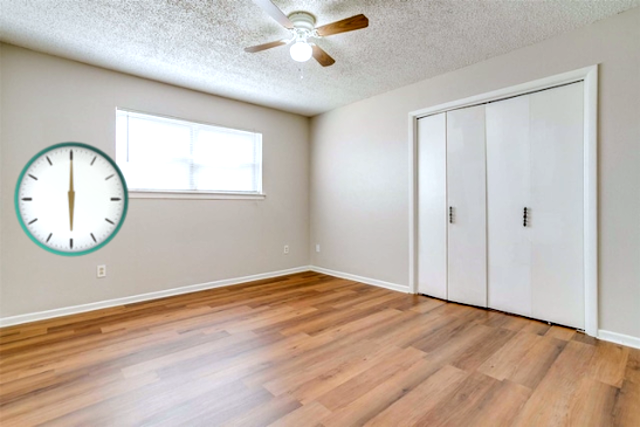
6:00
